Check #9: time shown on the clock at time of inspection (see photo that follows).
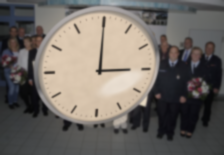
3:00
